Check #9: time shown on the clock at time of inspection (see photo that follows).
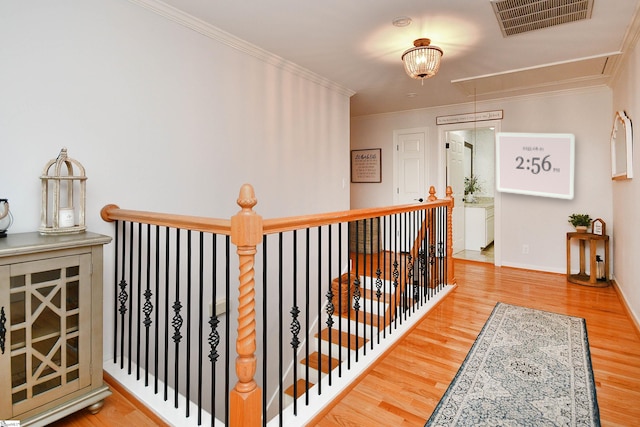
2:56
